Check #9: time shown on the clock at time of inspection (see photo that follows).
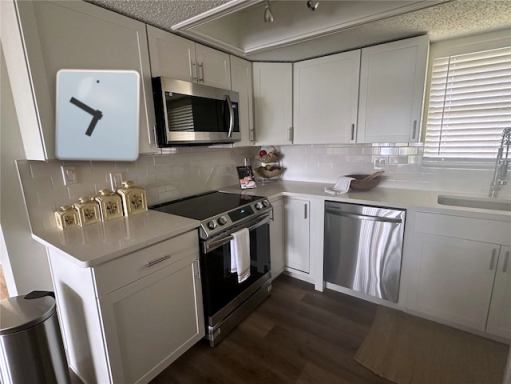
6:50
